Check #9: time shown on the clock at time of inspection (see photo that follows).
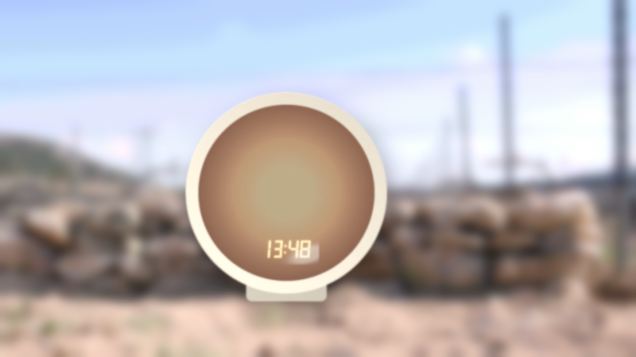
13:48
